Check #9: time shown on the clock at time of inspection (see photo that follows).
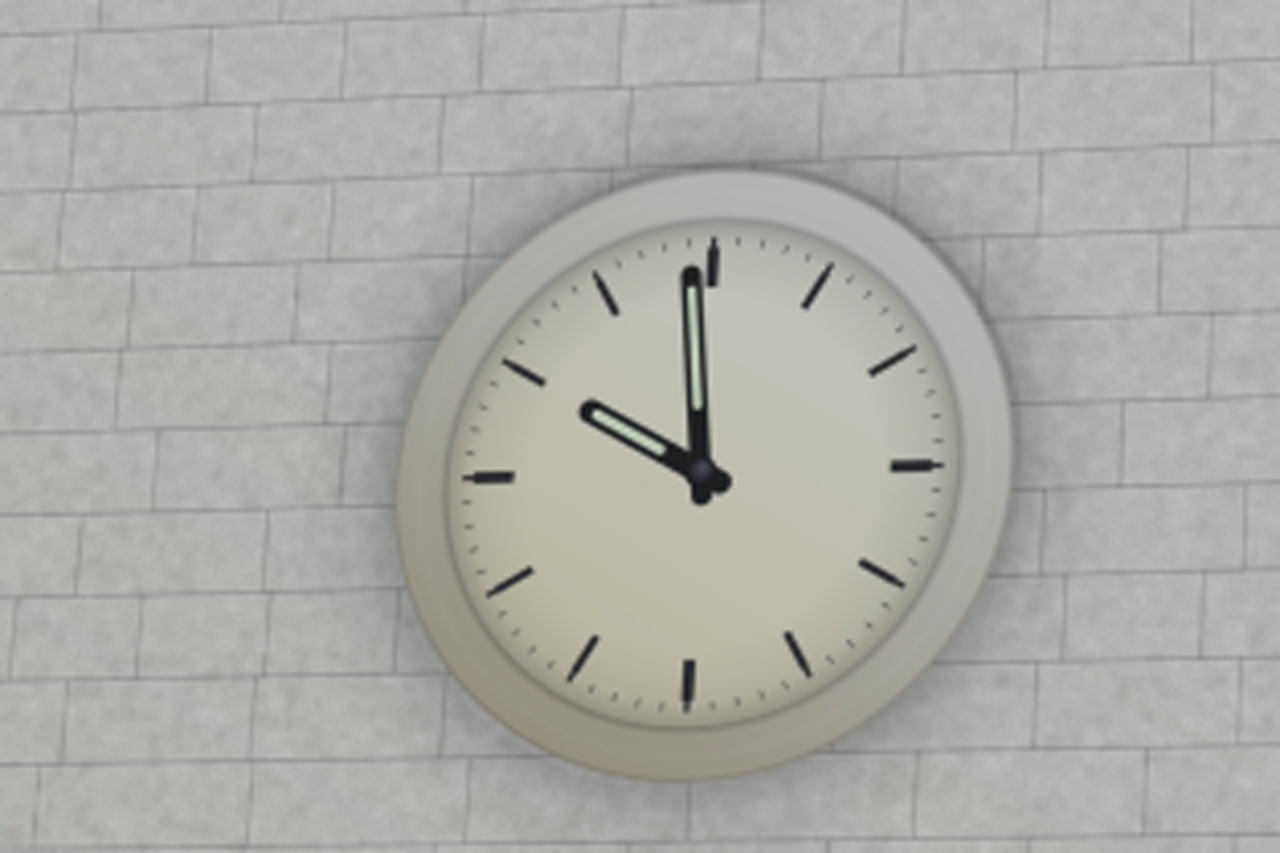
9:59
